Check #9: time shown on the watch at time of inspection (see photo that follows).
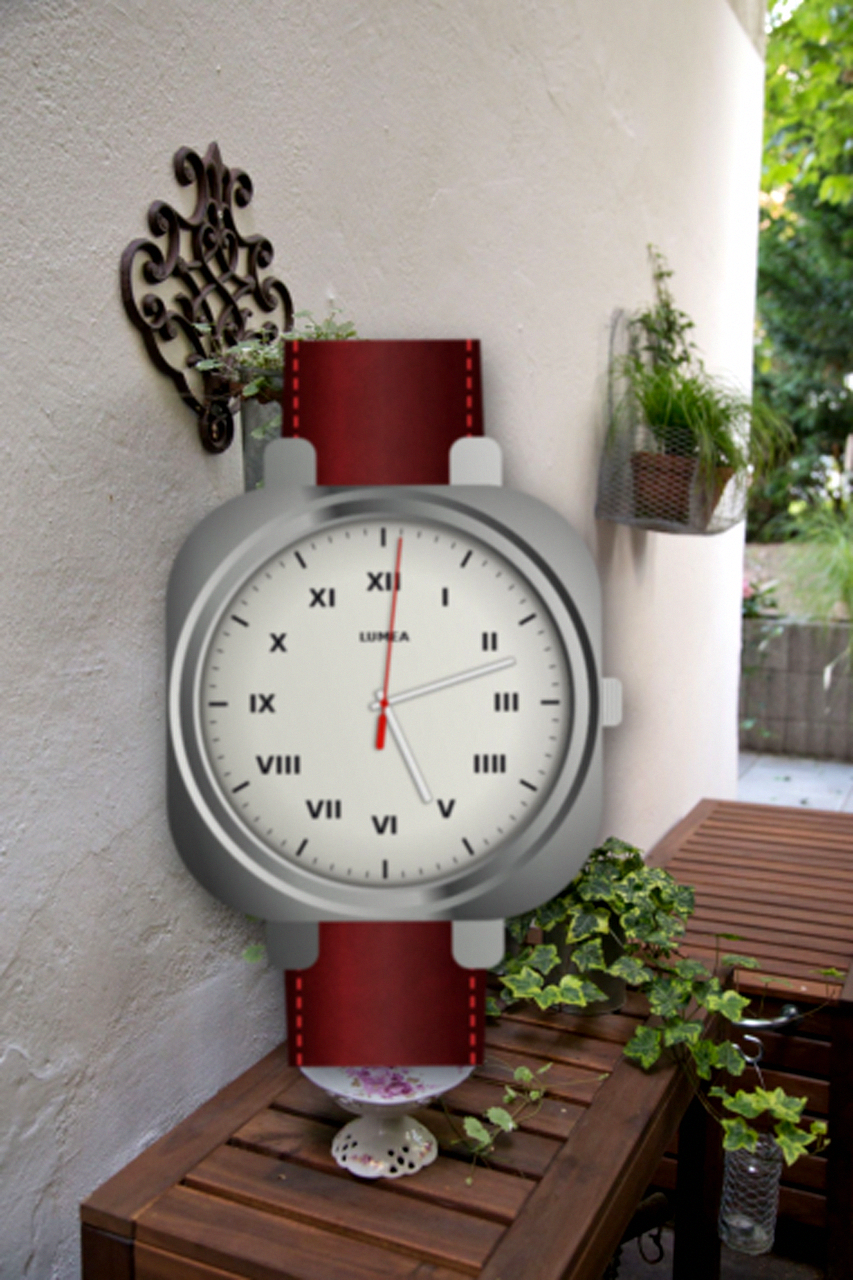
5:12:01
